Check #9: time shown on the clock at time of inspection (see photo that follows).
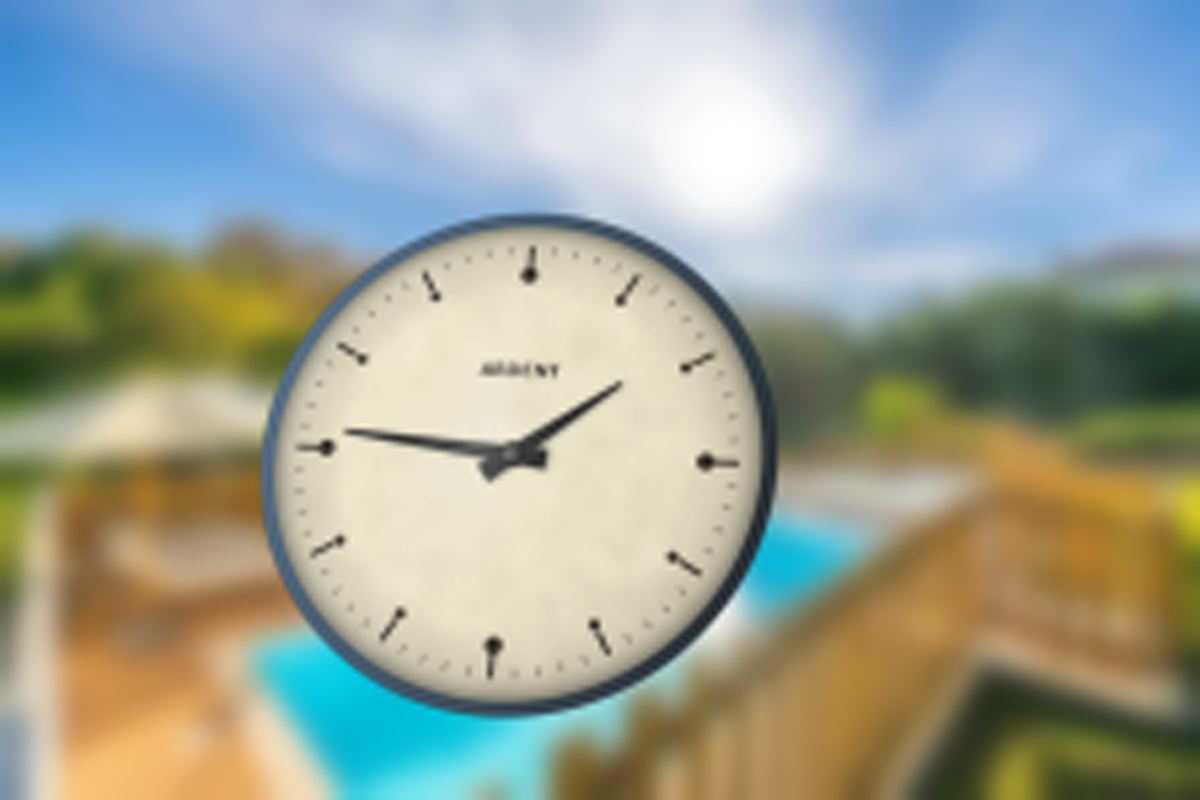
1:46
